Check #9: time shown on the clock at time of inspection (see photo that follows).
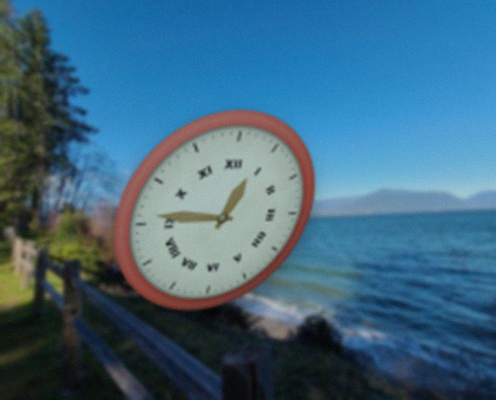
12:46
